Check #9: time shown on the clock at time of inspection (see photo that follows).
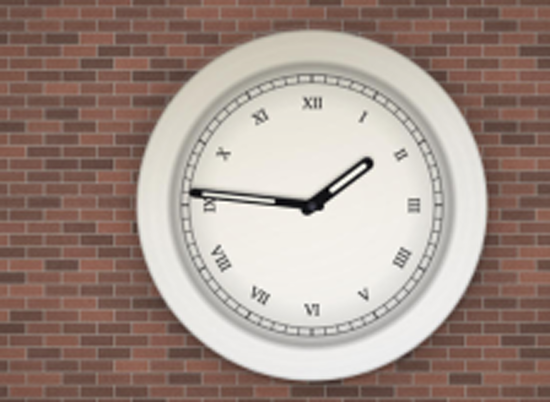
1:46
